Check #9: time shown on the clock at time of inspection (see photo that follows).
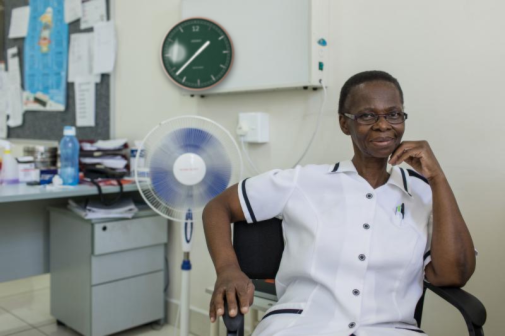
1:38
